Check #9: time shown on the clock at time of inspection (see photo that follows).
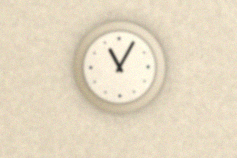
11:05
